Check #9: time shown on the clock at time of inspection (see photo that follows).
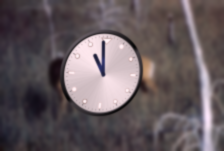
10:59
